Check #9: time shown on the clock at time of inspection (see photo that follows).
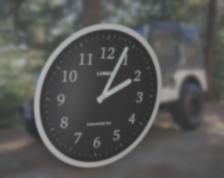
2:04
